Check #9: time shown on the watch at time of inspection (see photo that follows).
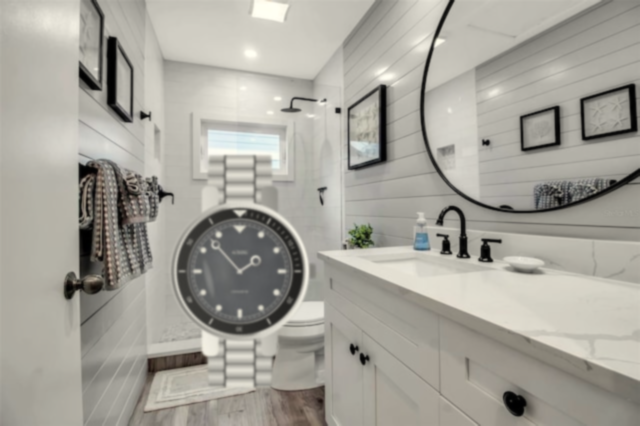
1:53
